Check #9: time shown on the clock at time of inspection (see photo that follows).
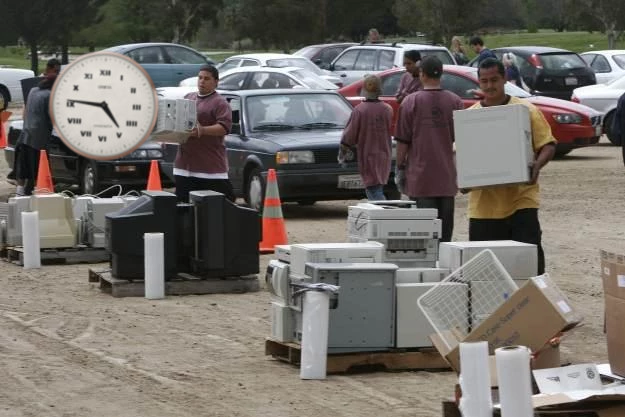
4:46
